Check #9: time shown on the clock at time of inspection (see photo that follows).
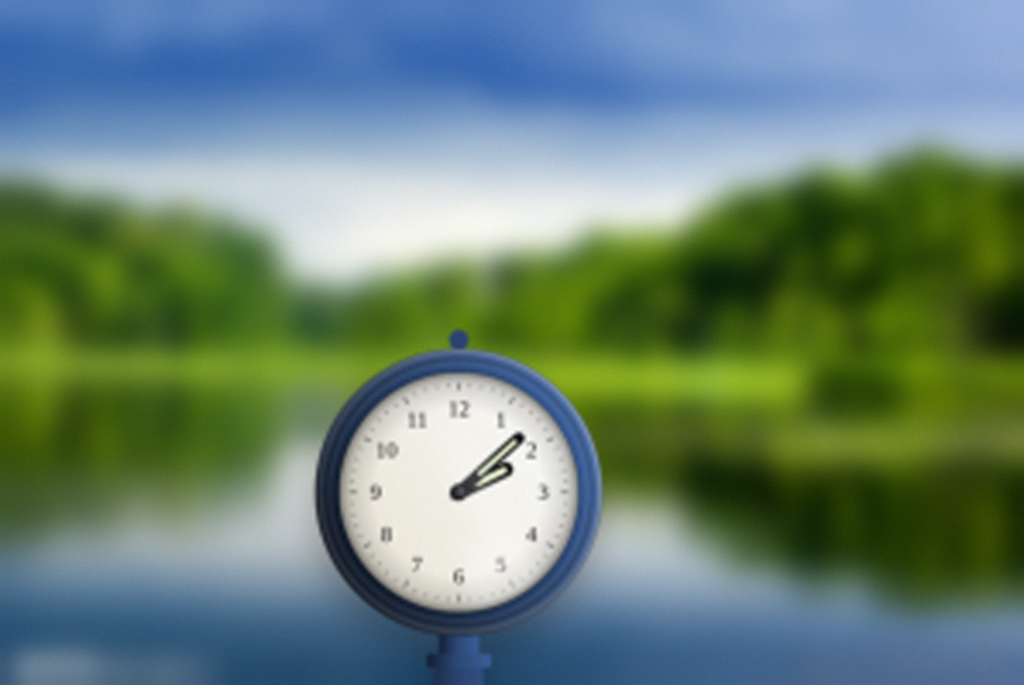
2:08
